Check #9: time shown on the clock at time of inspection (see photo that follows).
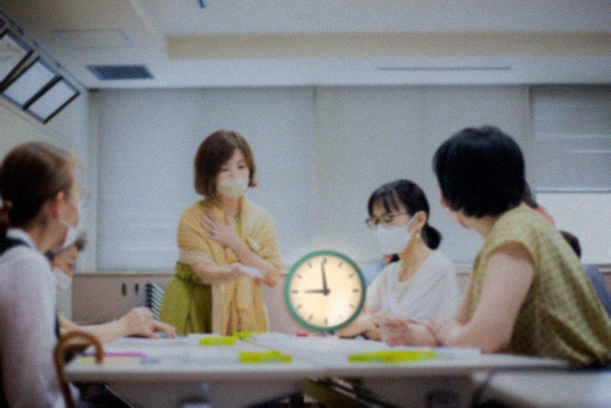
8:59
